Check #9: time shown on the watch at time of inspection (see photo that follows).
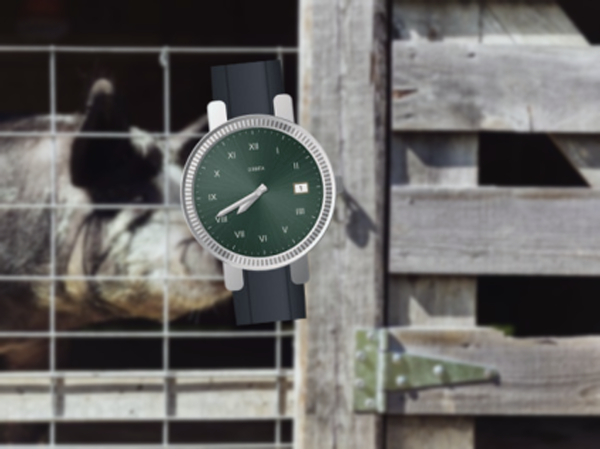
7:41
